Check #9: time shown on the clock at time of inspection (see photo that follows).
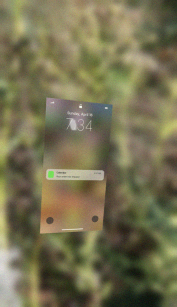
7:34
